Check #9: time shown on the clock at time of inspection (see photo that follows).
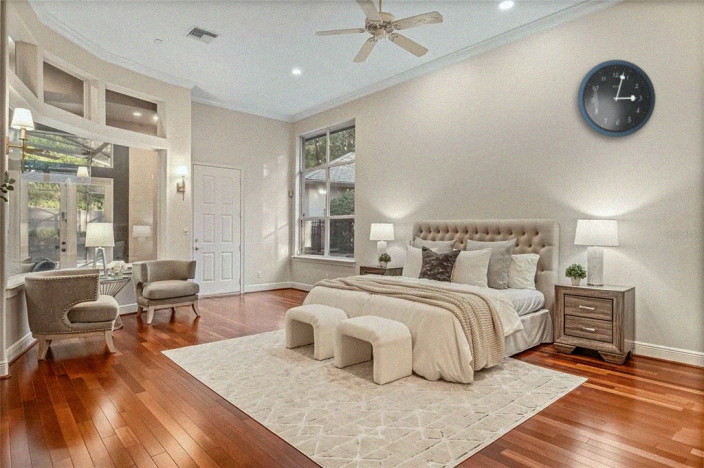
3:03
